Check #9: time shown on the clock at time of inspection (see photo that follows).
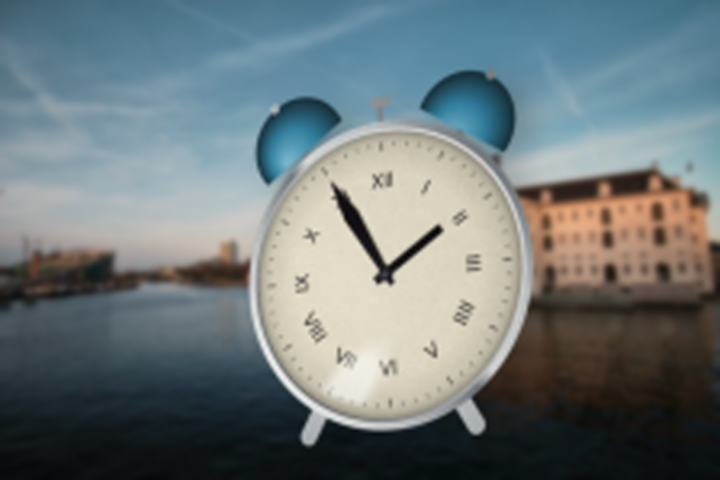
1:55
